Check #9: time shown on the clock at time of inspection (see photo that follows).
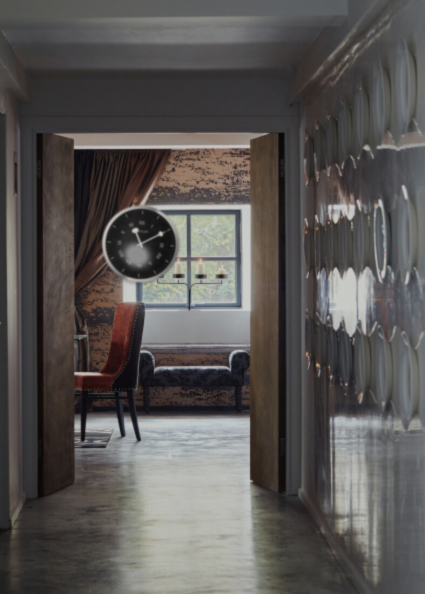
11:10
